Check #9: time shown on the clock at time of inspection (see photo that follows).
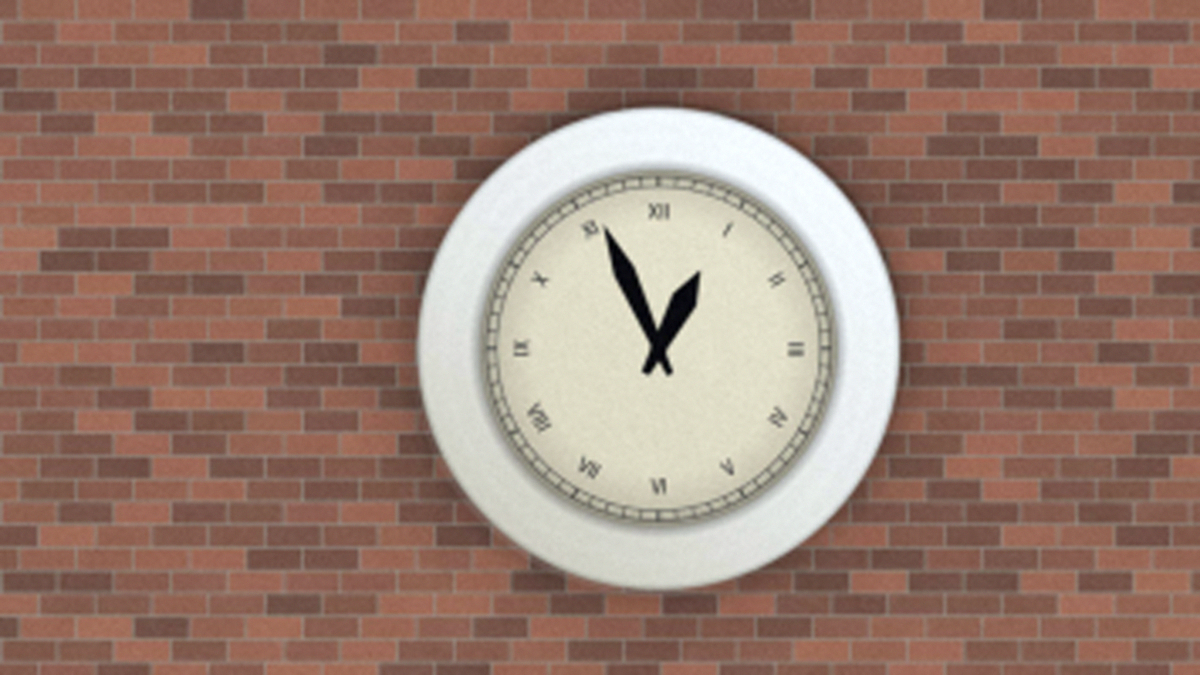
12:56
